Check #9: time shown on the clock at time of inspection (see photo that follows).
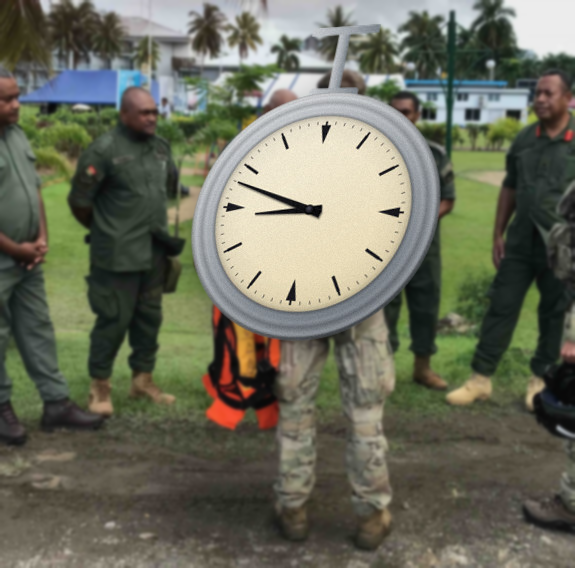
8:48
